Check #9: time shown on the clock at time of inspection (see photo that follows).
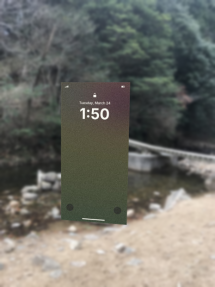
1:50
